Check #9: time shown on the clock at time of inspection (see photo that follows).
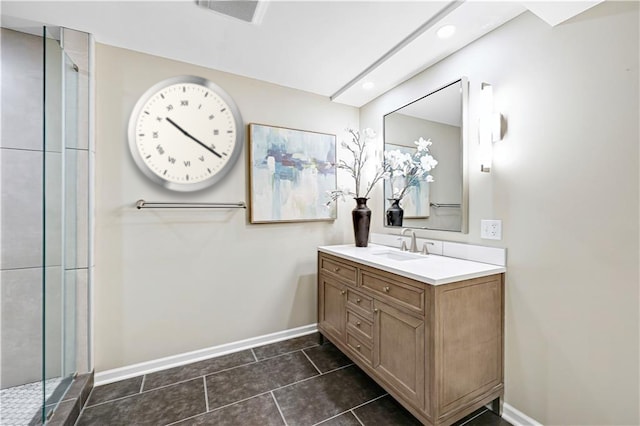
10:21
